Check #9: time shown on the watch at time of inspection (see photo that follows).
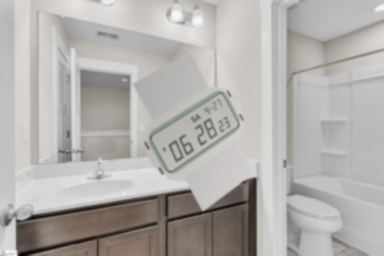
6:28:23
